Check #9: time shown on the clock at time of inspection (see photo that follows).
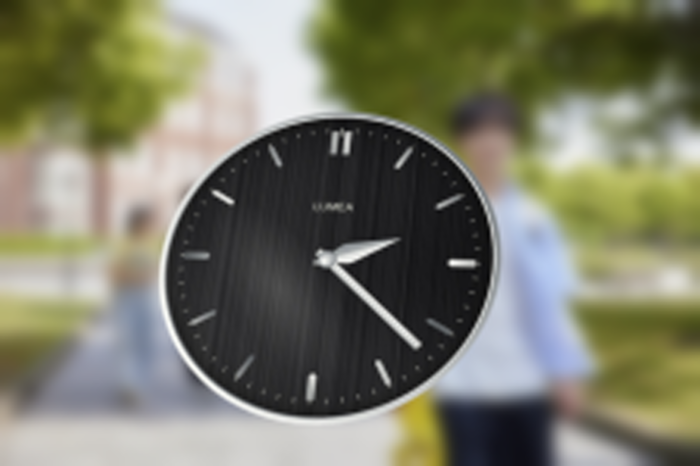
2:22
